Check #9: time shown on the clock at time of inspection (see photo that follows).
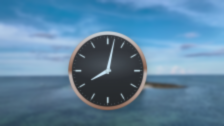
8:02
